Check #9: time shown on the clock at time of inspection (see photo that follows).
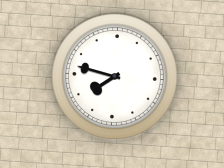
7:47
